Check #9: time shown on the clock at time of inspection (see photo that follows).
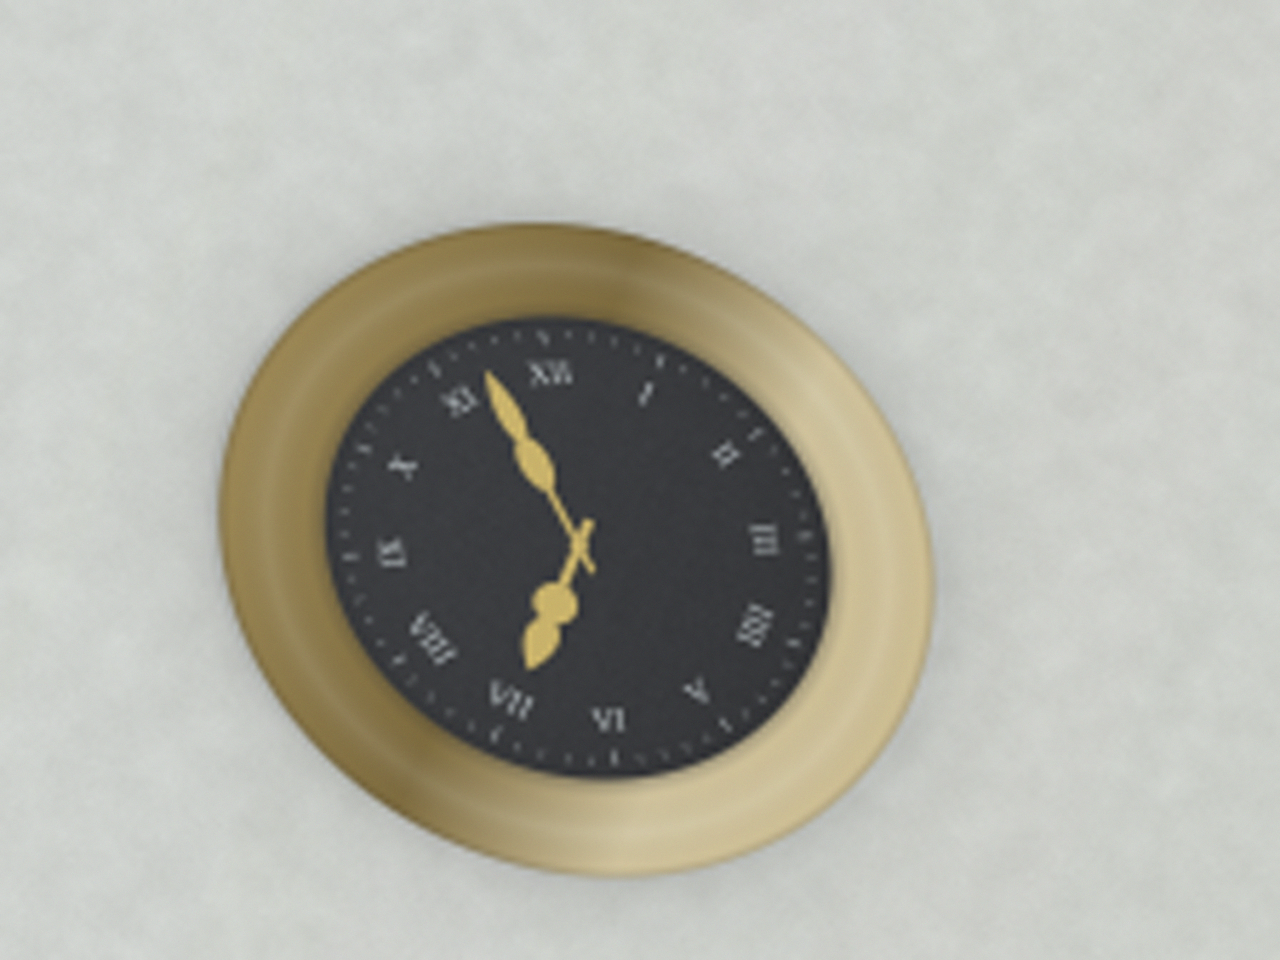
6:57
